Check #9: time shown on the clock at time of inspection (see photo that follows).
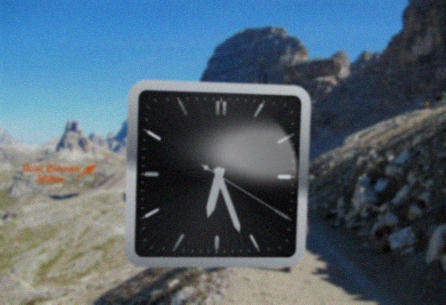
6:26:20
